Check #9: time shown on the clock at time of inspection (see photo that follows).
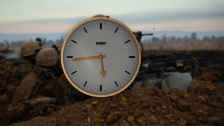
5:44
